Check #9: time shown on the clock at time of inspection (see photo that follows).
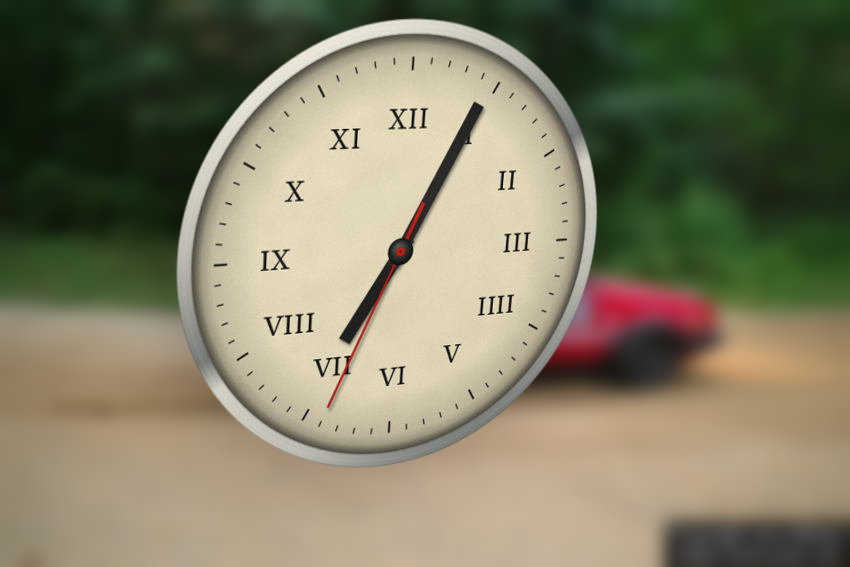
7:04:34
